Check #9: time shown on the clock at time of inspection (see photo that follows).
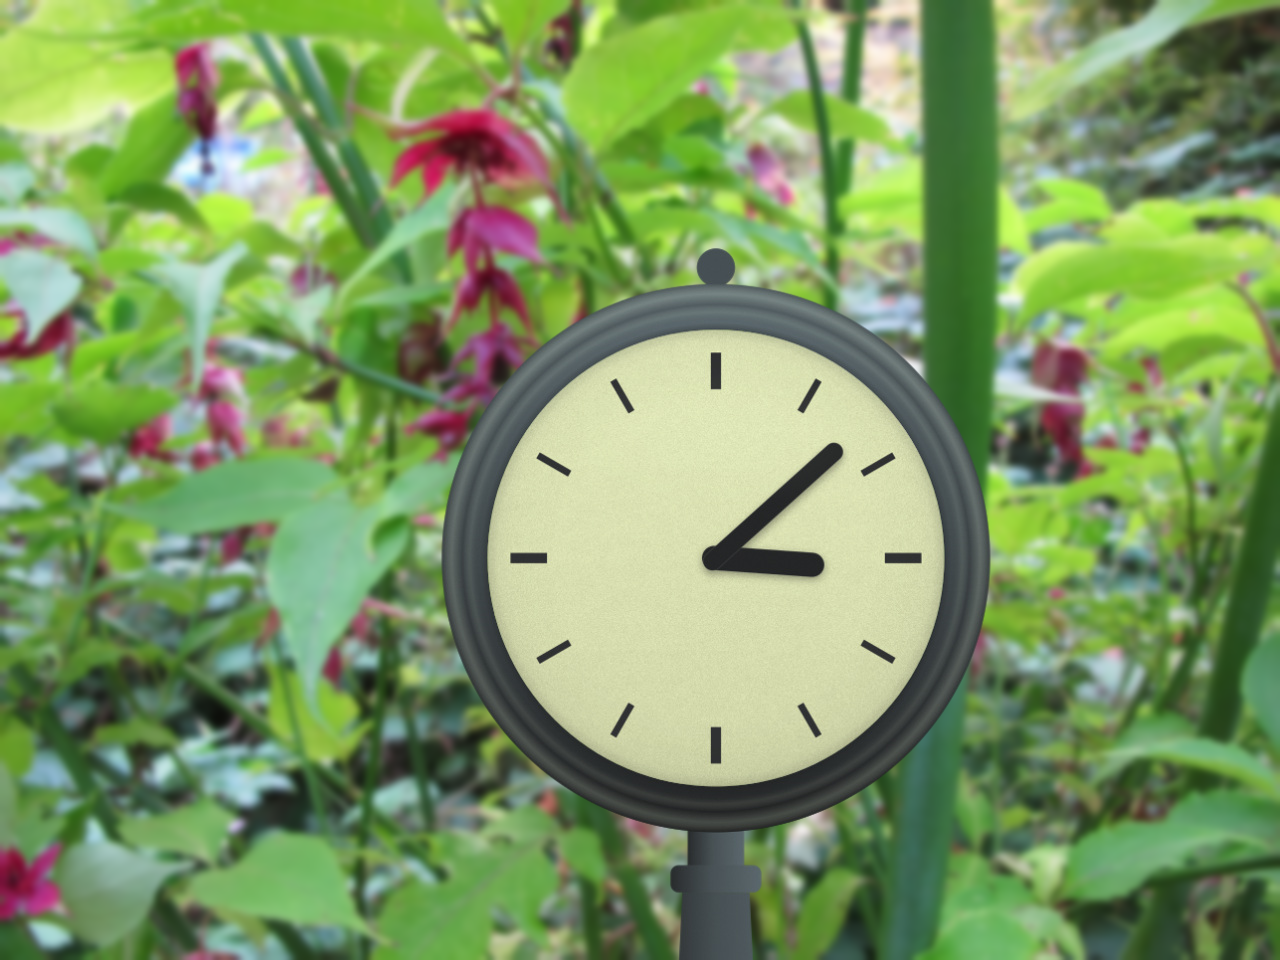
3:08
